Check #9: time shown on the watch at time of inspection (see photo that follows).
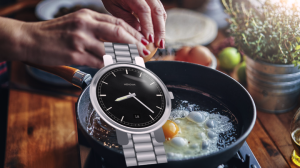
8:23
